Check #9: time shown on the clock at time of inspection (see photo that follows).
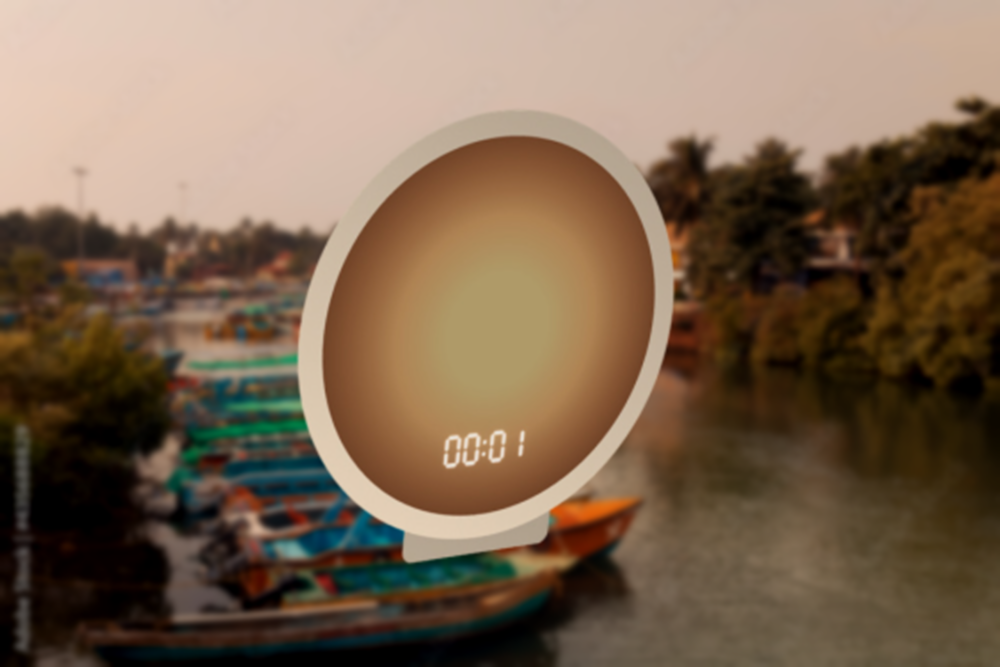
0:01
